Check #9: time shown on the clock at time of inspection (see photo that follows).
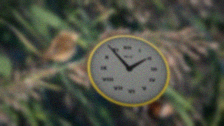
1:54
